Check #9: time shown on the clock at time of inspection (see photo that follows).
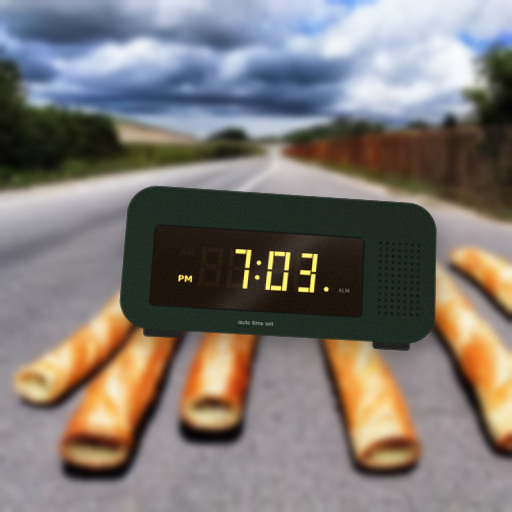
7:03
